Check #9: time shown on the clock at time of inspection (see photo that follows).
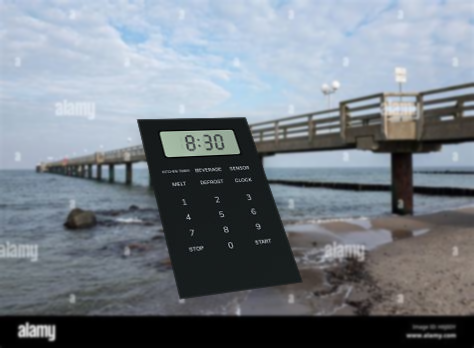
8:30
